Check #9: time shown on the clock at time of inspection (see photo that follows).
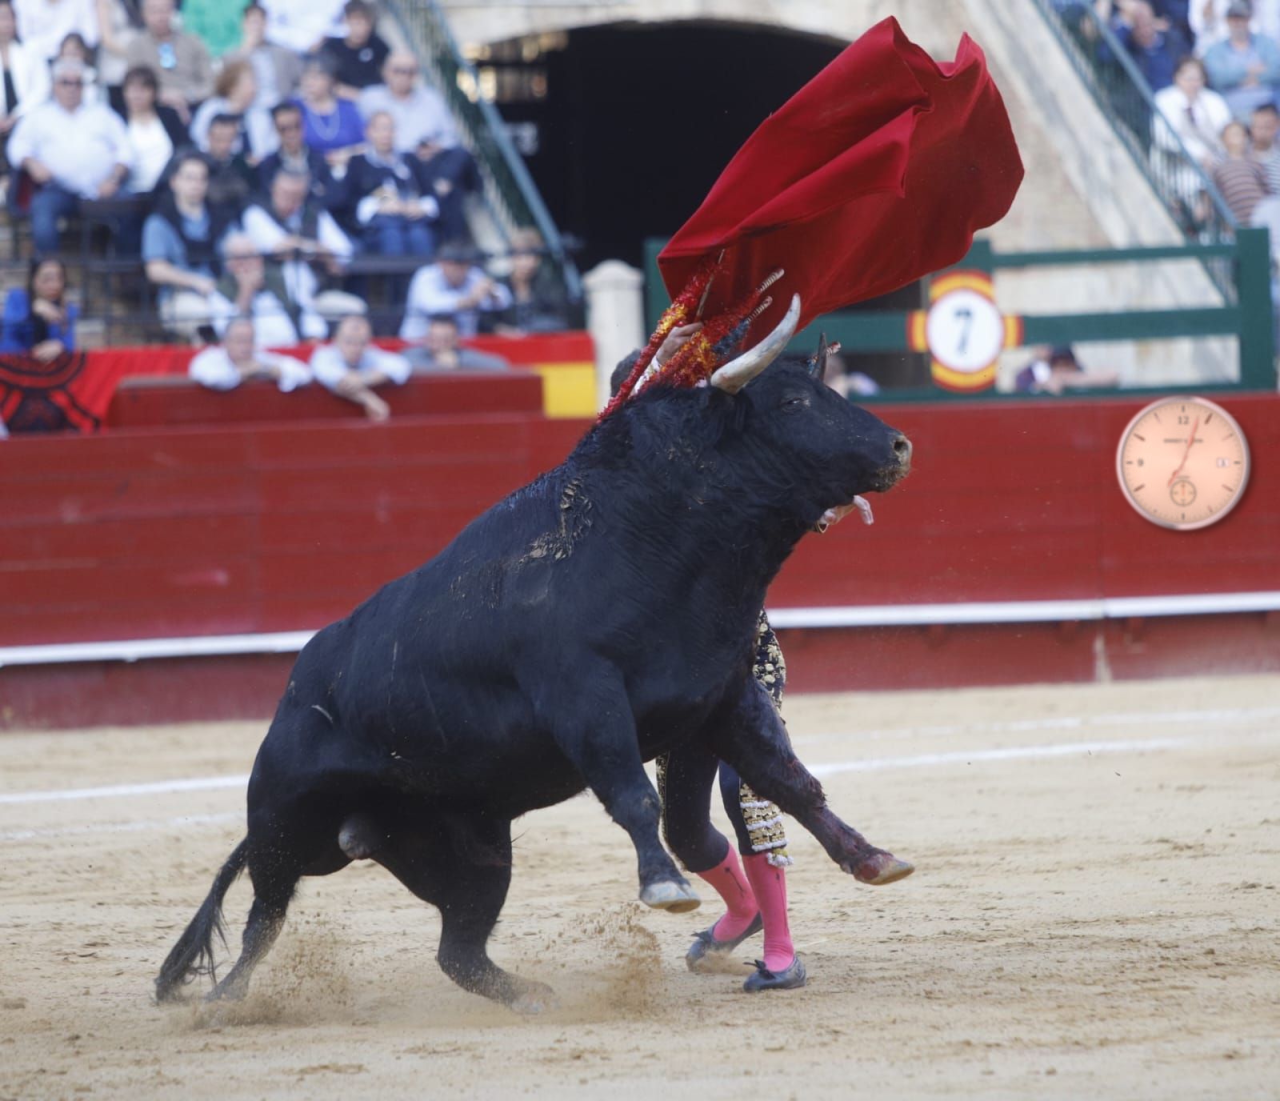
7:03
